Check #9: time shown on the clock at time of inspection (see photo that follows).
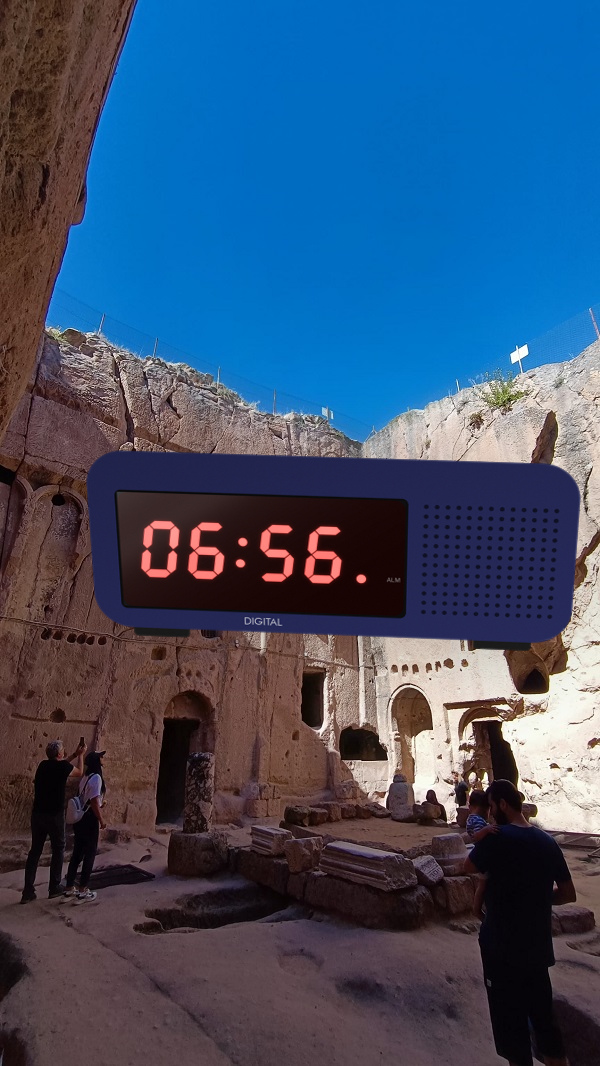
6:56
